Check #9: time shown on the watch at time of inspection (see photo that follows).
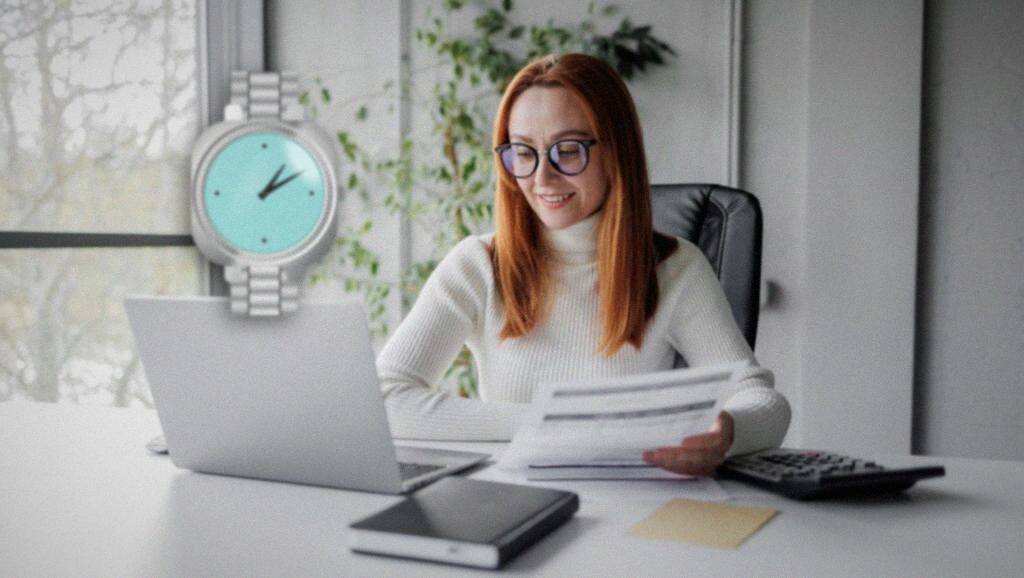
1:10
